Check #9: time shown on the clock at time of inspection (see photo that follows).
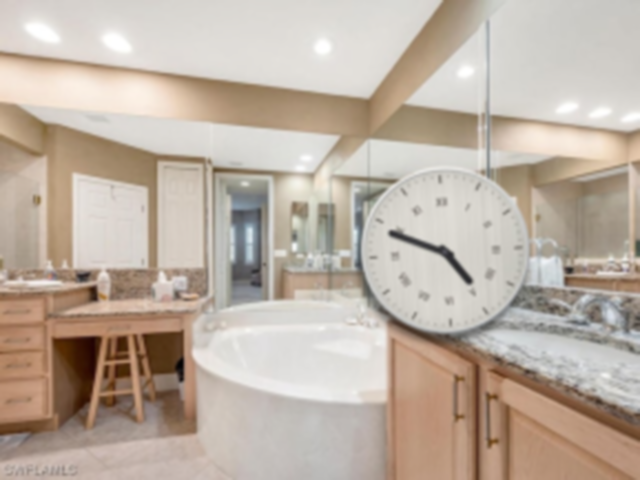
4:49
